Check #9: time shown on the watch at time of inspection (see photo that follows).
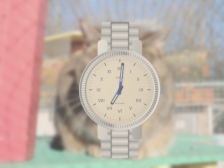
7:01
